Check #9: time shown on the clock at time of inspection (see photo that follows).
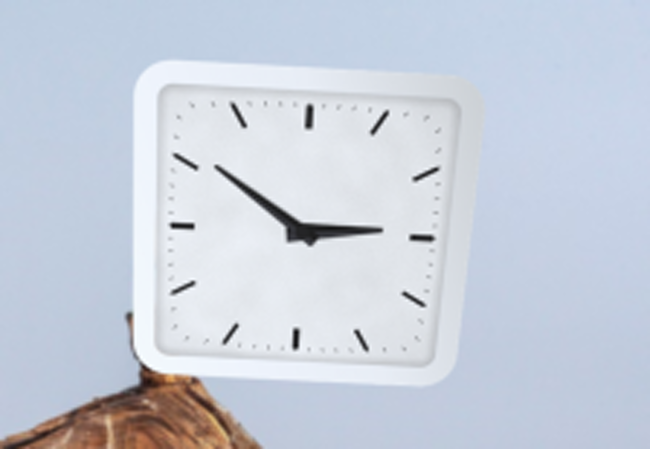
2:51
